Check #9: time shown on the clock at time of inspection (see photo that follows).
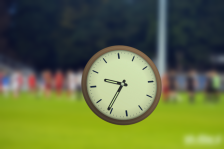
9:36
